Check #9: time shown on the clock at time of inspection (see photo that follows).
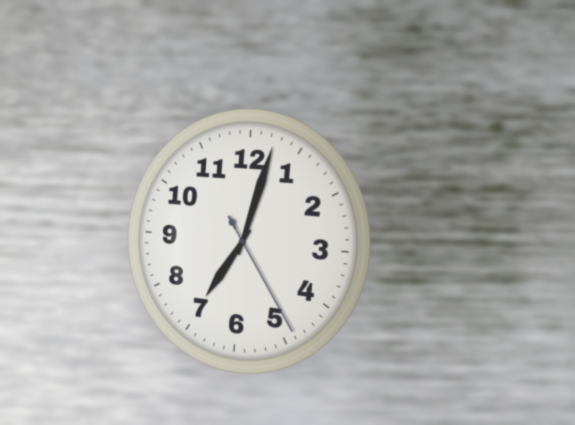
7:02:24
